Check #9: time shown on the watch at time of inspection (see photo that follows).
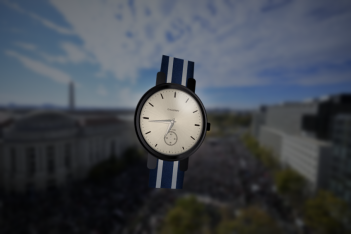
6:44
